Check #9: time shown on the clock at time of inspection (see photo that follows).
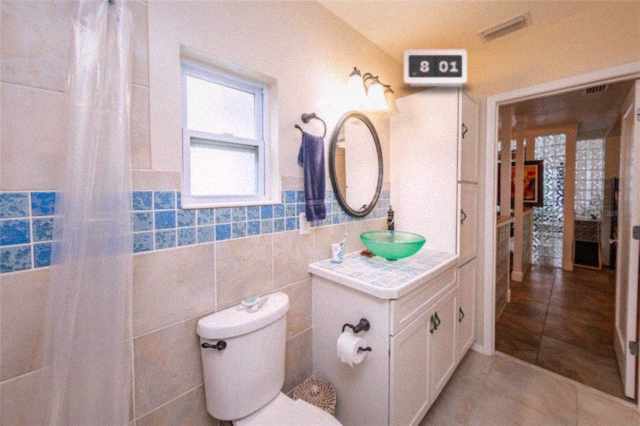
8:01
